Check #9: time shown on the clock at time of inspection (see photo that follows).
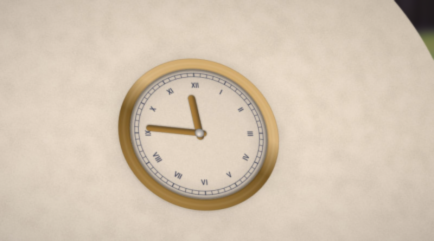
11:46
